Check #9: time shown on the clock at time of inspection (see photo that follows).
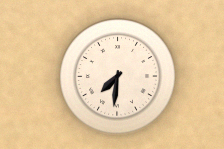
7:31
